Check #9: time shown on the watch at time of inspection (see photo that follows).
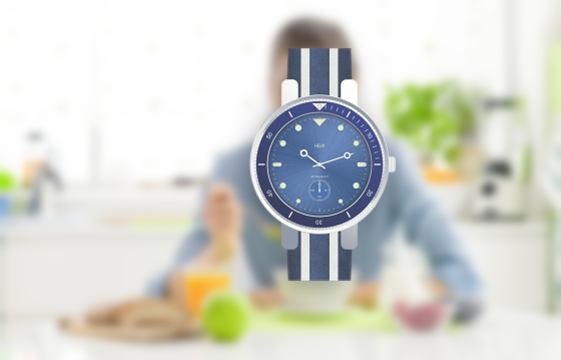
10:12
